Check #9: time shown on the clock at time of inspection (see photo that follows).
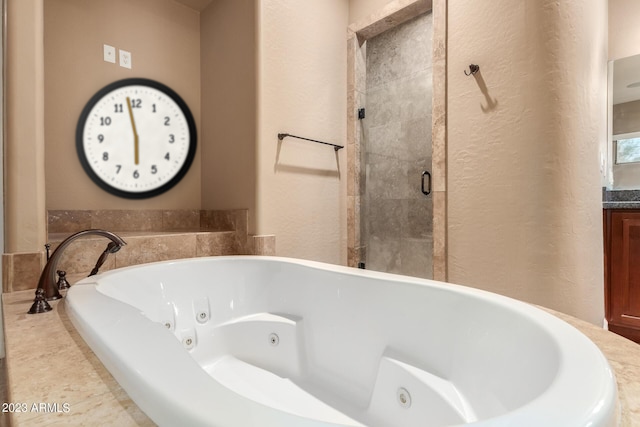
5:58
